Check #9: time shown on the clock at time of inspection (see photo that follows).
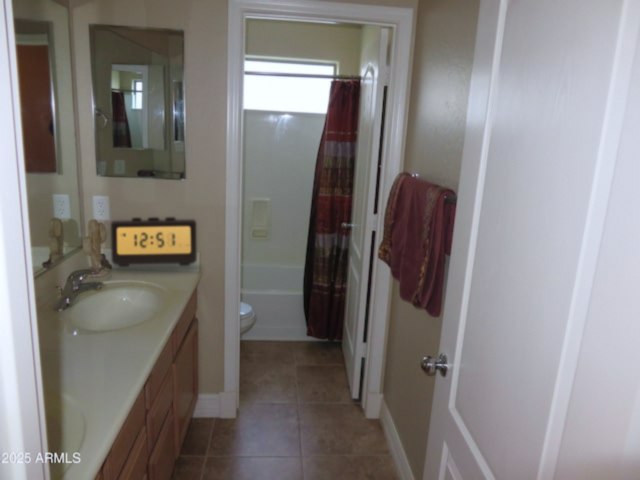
12:51
